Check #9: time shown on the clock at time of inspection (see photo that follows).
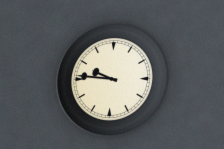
9:46
